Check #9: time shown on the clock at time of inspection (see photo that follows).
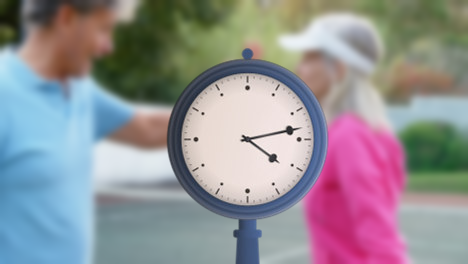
4:13
